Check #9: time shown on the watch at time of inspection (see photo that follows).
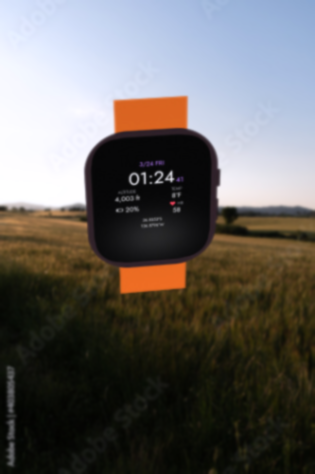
1:24
